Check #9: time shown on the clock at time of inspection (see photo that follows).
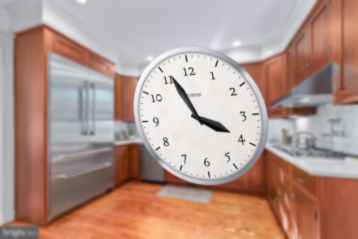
3:56
